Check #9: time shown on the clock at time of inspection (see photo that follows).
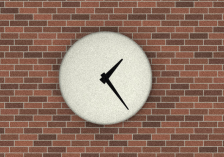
1:24
